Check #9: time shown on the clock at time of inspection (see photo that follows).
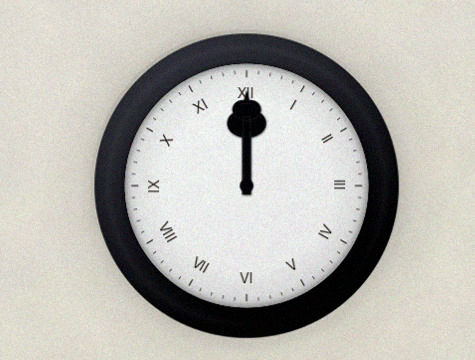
12:00
